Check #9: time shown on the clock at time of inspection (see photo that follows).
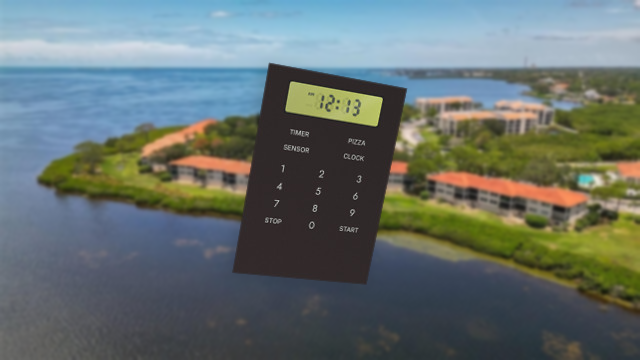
12:13
